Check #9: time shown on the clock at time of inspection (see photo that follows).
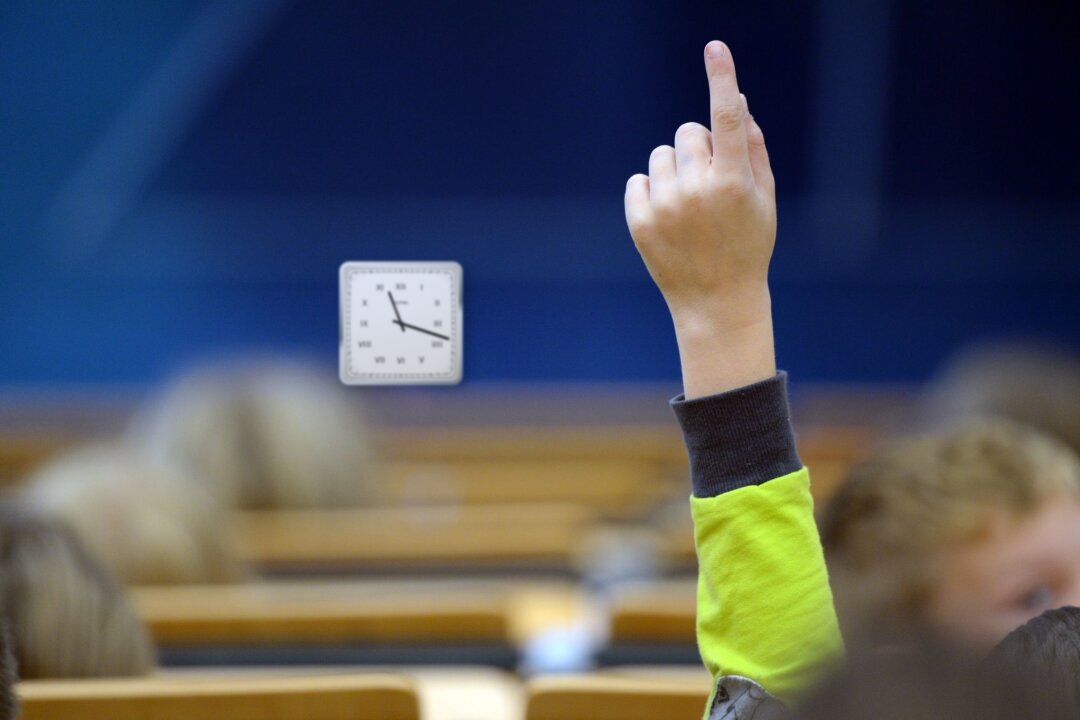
11:18
